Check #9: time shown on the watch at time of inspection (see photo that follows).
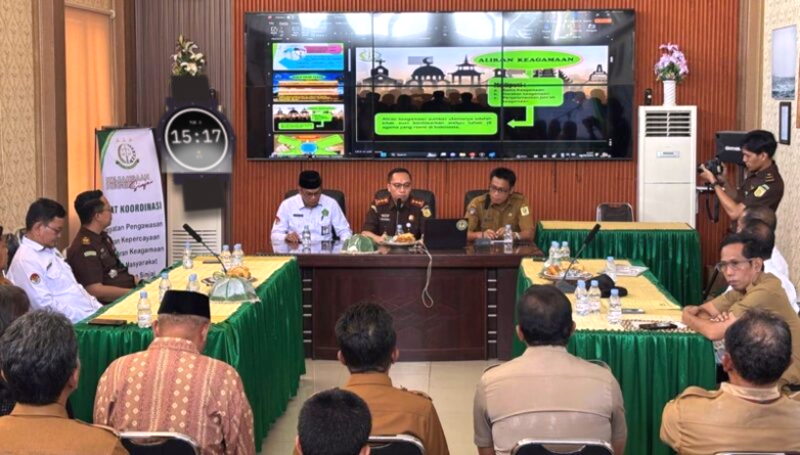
15:17
